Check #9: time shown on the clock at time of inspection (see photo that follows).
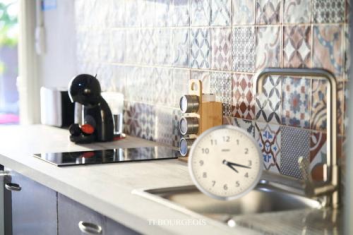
4:17
